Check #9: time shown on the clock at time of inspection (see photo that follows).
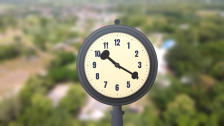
10:20
